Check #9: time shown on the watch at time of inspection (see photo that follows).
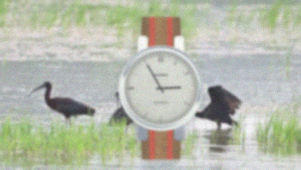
2:55
